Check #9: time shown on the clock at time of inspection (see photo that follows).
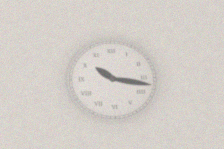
10:17
